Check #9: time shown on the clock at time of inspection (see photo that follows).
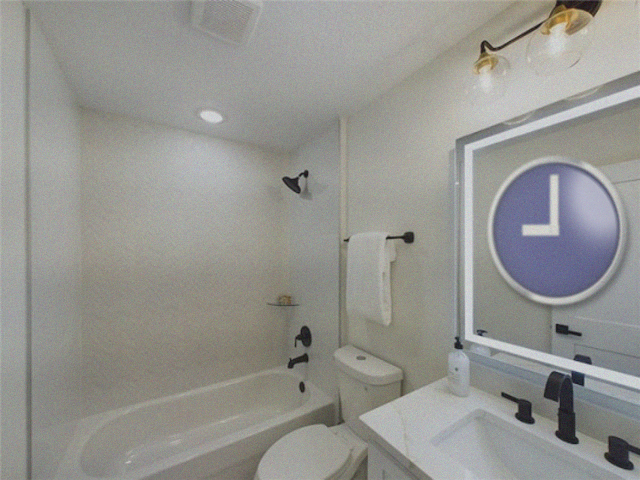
9:00
